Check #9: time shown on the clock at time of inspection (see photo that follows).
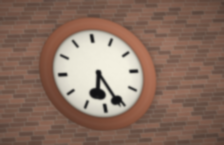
6:26
